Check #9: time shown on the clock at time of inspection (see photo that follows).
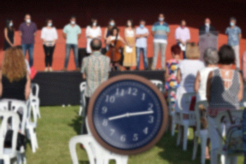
8:12
